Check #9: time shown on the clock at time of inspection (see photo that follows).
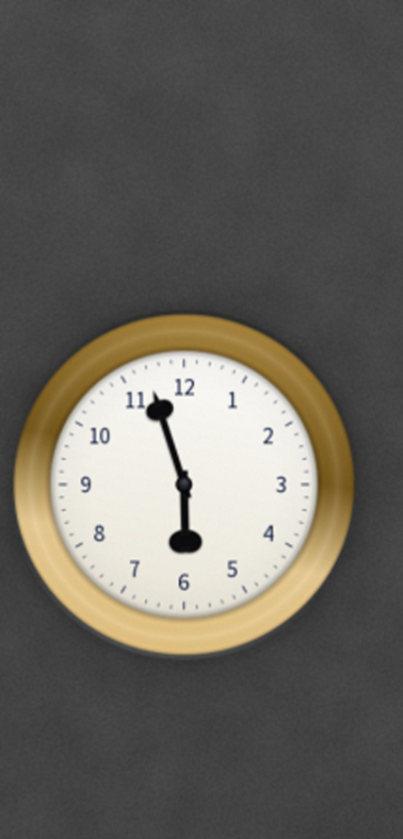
5:57
